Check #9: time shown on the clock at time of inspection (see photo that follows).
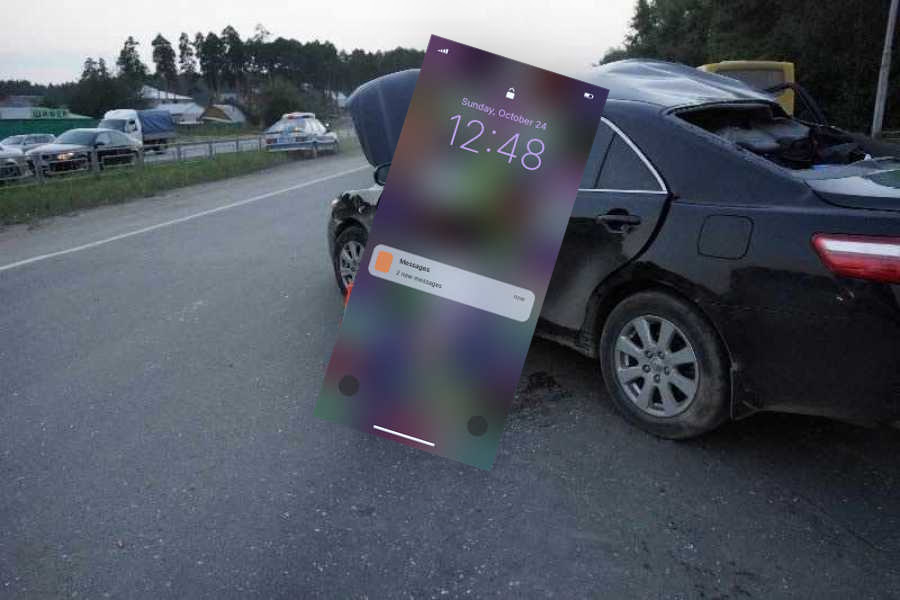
12:48
